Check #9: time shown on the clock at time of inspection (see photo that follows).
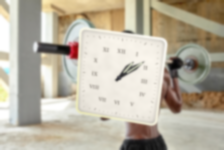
1:08
